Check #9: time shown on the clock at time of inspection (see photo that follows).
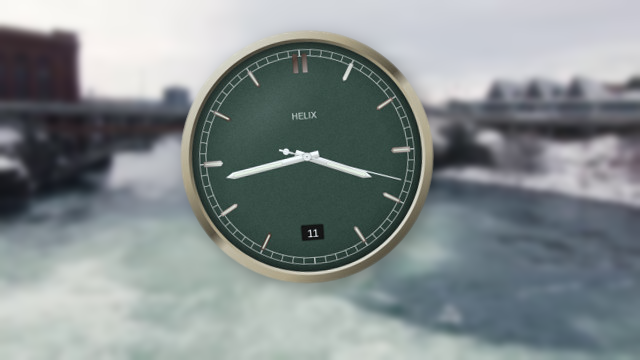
3:43:18
